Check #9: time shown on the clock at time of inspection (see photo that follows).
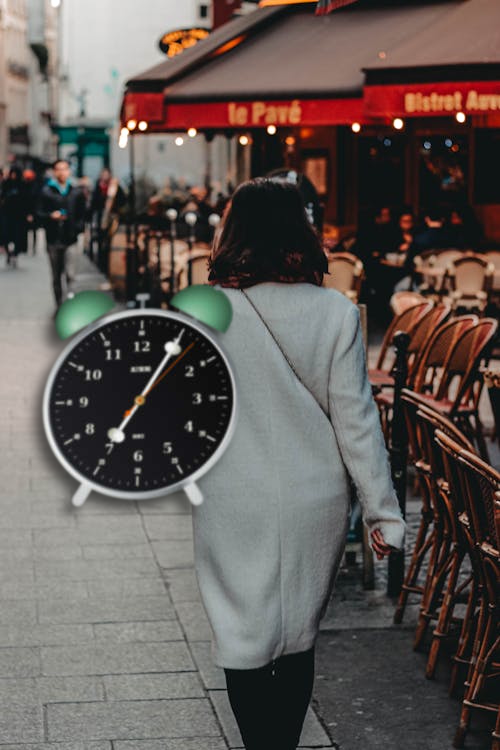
7:05:07
